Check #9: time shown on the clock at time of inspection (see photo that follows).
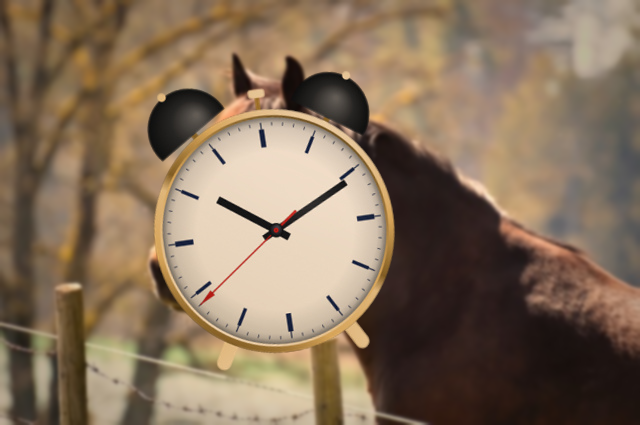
10:10:39
